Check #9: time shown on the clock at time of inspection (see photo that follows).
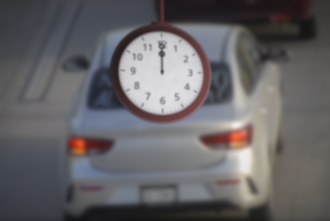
12:00
